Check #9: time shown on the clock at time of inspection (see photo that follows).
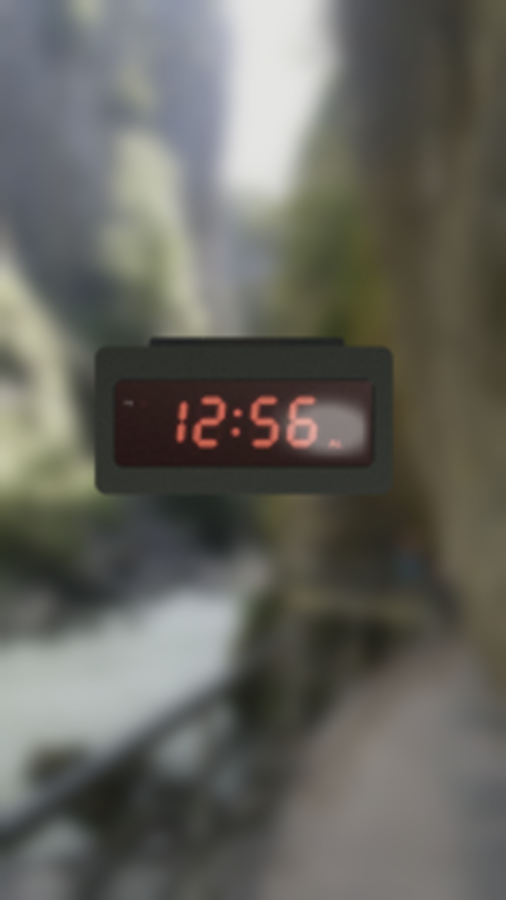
12:56
